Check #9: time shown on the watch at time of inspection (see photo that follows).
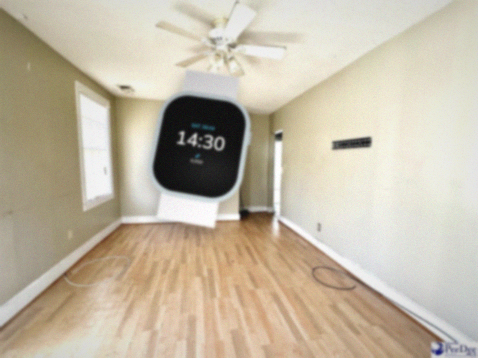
14:30
